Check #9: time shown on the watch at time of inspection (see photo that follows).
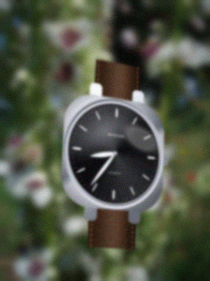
8:36
